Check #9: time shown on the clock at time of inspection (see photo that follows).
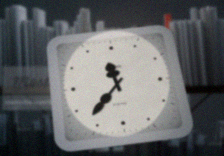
11:37
